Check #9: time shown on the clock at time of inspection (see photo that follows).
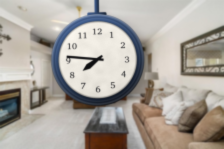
7:46
